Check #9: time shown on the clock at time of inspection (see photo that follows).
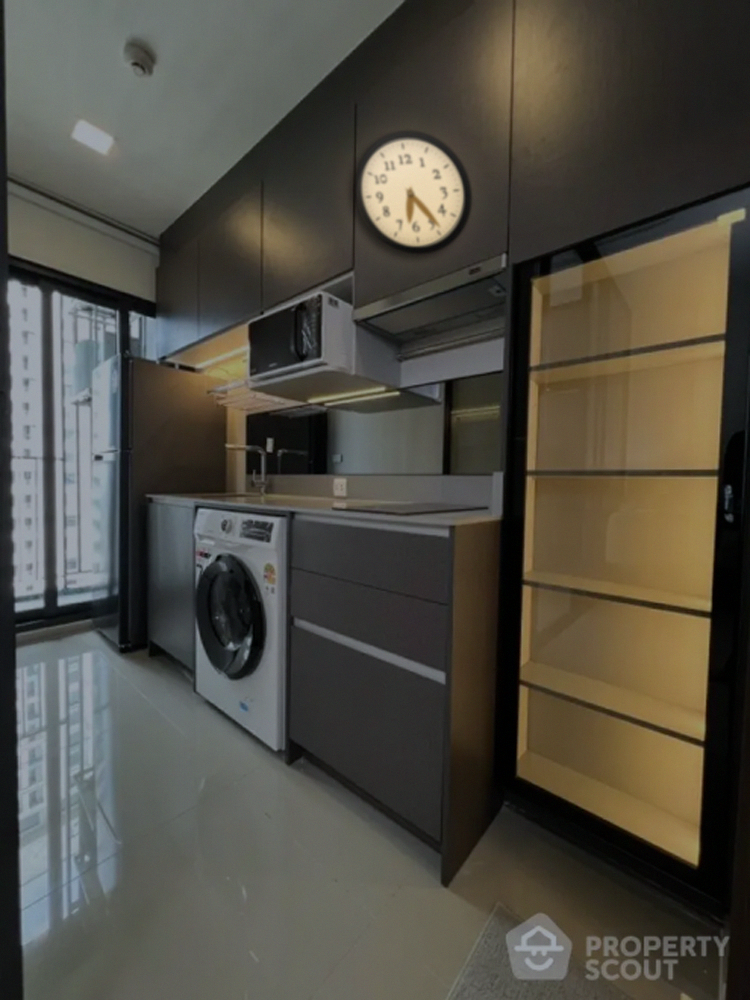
6:24
